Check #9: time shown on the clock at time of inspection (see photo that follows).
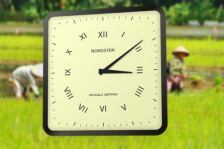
3:09
